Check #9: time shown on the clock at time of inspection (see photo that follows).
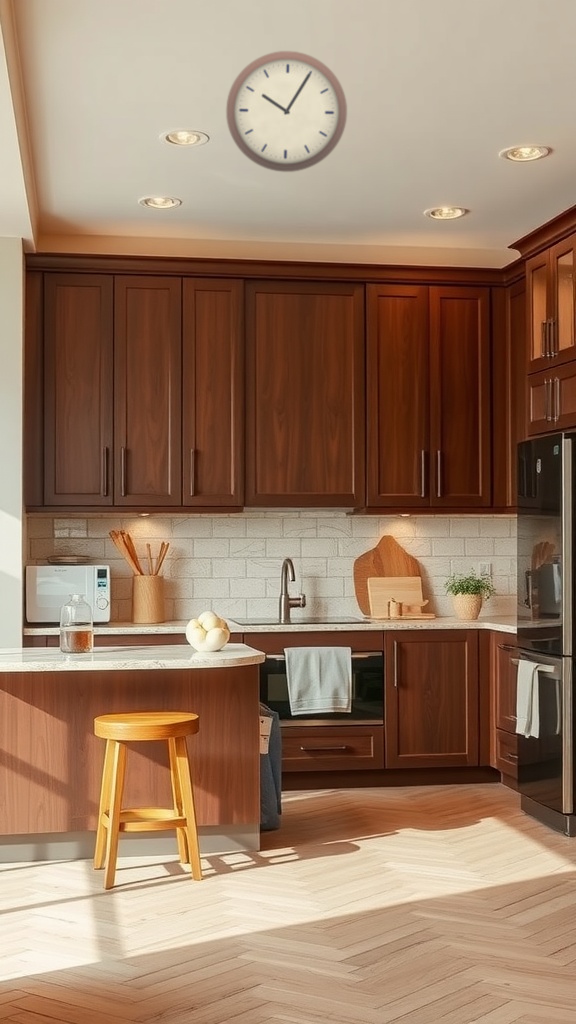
10:05
